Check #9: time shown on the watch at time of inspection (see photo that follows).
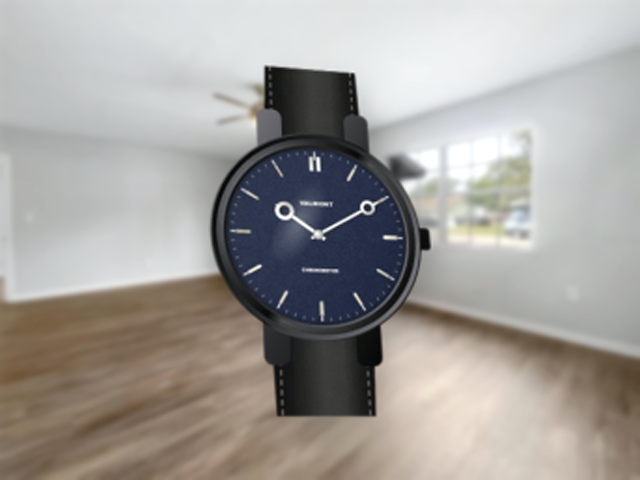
10:10
